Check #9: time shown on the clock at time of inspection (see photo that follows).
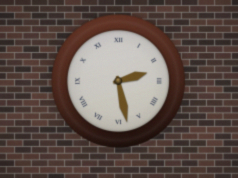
2:28
